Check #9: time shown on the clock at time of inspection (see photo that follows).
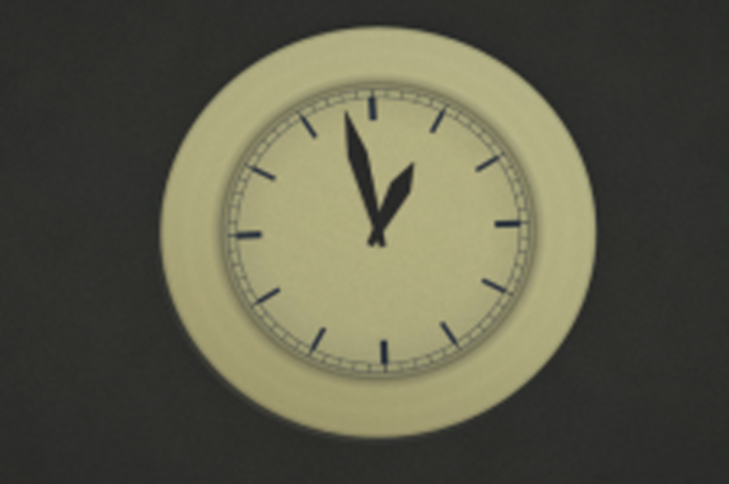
12:58
